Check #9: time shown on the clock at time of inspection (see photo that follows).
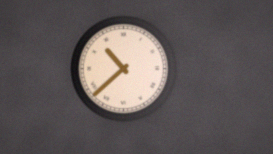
10:38
